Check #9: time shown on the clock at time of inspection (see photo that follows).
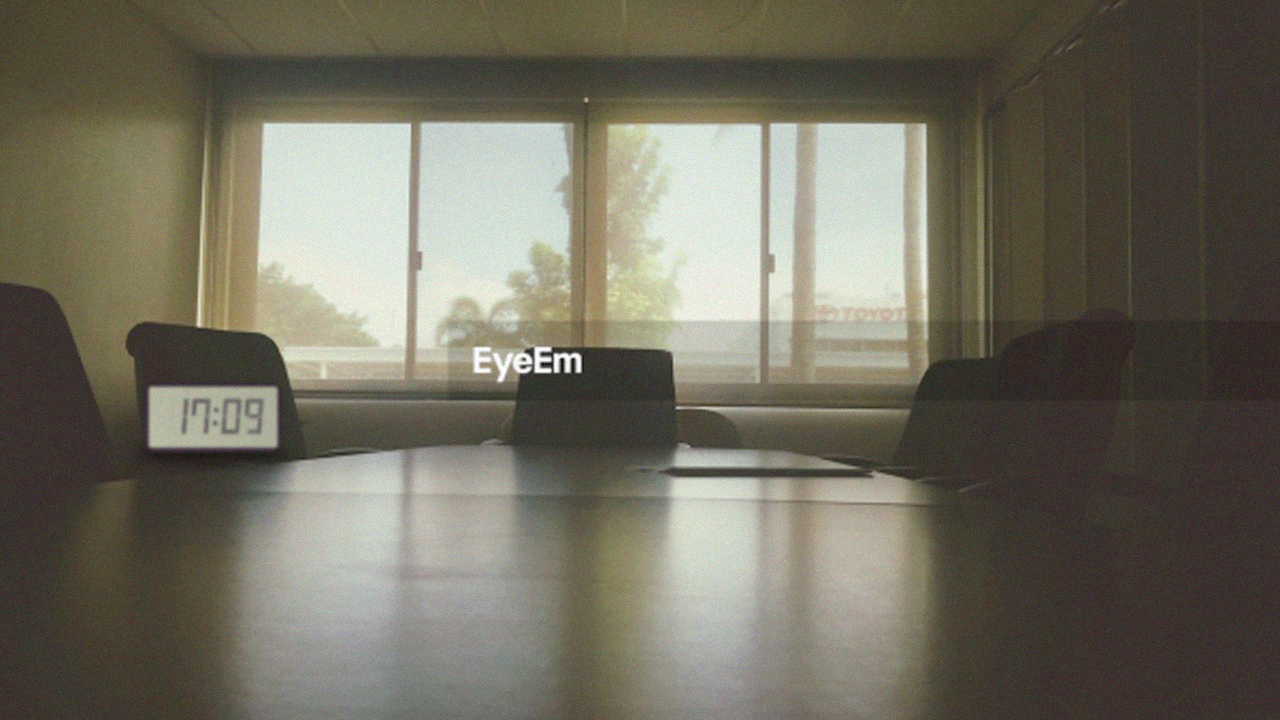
17:09
